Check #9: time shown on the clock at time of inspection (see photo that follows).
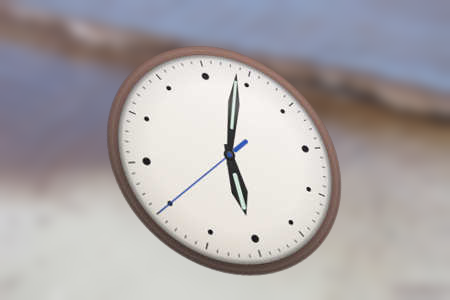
6:03:40
